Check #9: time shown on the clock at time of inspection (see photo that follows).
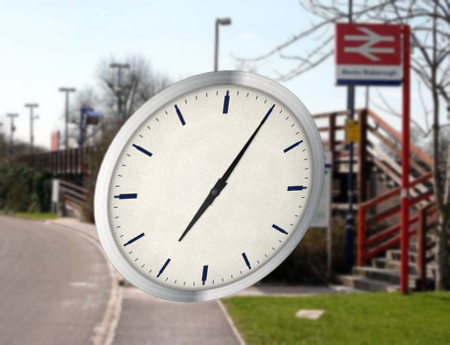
7:05
